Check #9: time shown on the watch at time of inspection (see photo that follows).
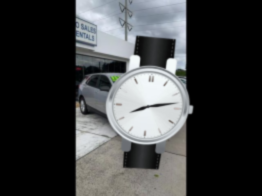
8:13
